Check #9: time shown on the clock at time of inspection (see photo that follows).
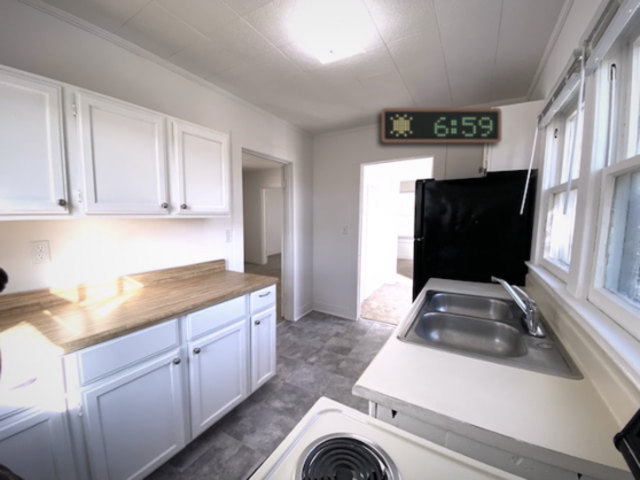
6:59
